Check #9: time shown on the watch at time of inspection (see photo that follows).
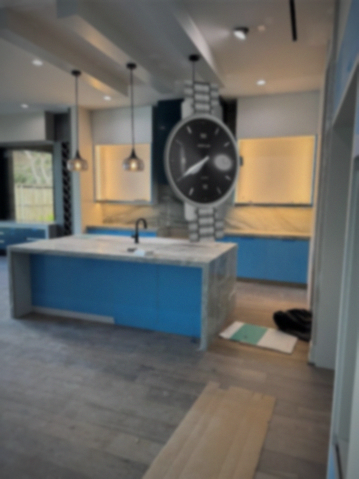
7:40
